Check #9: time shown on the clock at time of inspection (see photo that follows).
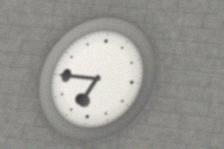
6:45
